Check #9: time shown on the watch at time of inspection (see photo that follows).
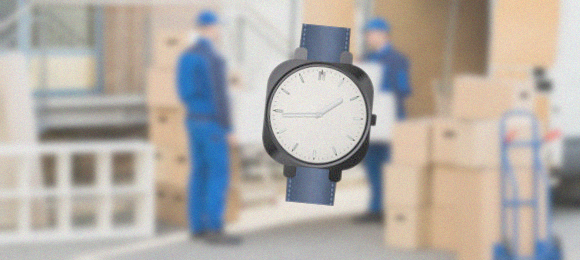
1:44
